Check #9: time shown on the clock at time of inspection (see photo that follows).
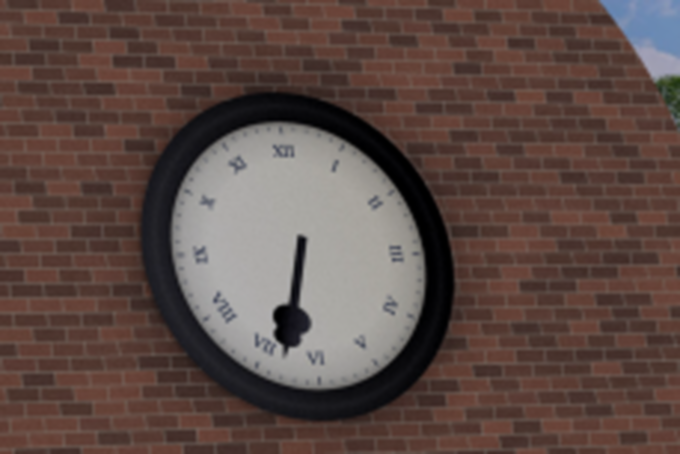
6:33
